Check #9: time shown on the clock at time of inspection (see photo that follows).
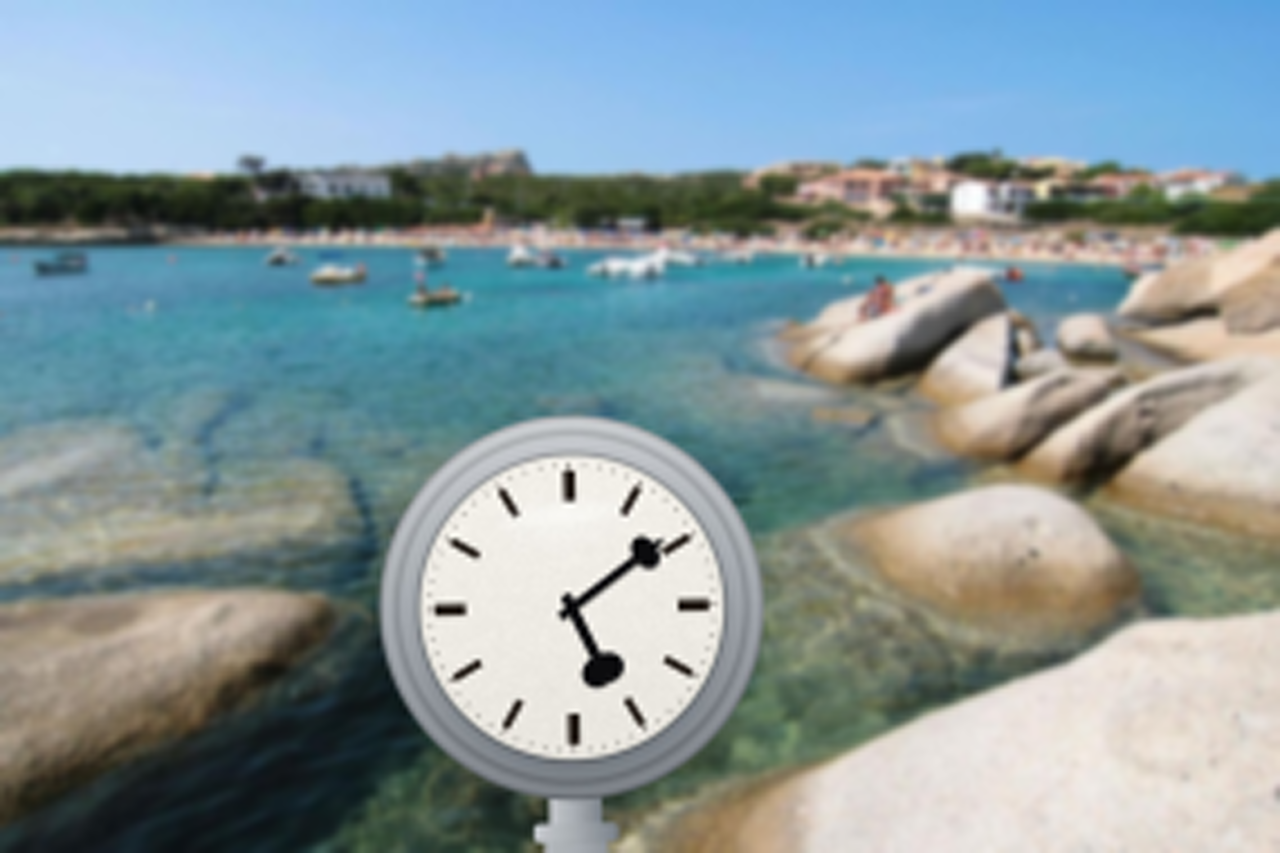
5:09
